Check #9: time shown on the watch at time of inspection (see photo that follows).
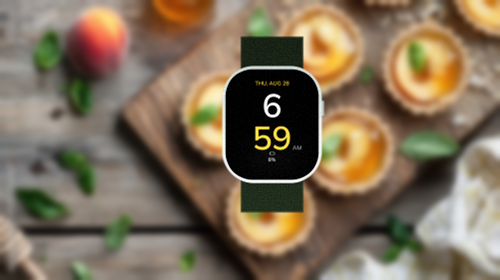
6:59
